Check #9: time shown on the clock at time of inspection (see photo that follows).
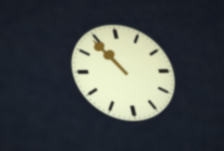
10:54
